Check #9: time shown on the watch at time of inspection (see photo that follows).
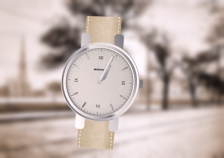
1:04
